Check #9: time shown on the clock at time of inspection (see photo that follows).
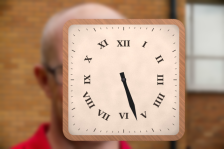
5:27
